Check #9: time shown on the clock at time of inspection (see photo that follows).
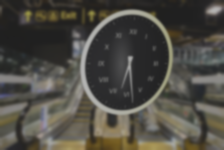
6:28
